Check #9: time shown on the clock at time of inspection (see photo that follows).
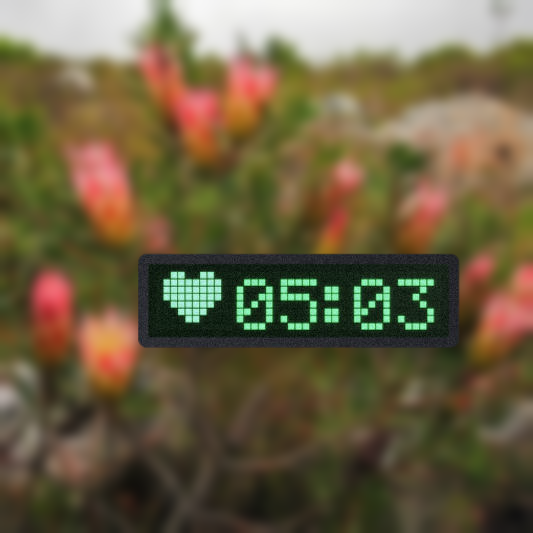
5:03
